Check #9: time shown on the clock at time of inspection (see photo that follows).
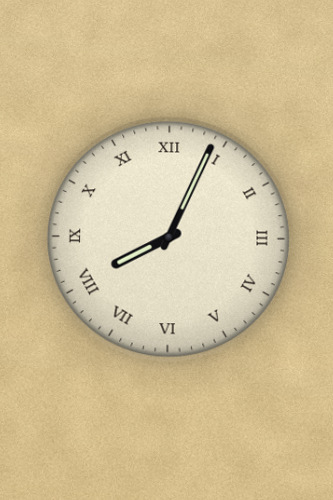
8:04
